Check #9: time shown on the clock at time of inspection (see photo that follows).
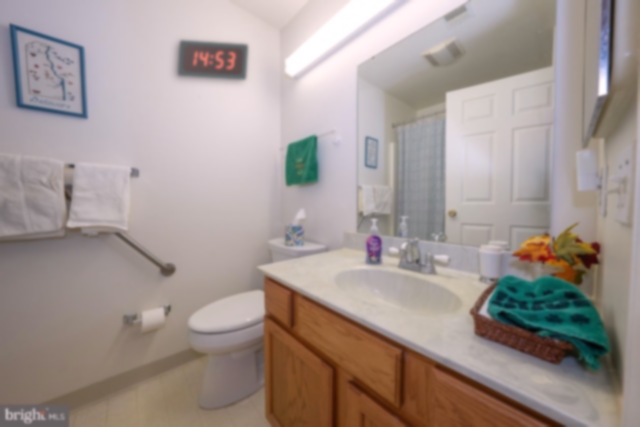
14:53
